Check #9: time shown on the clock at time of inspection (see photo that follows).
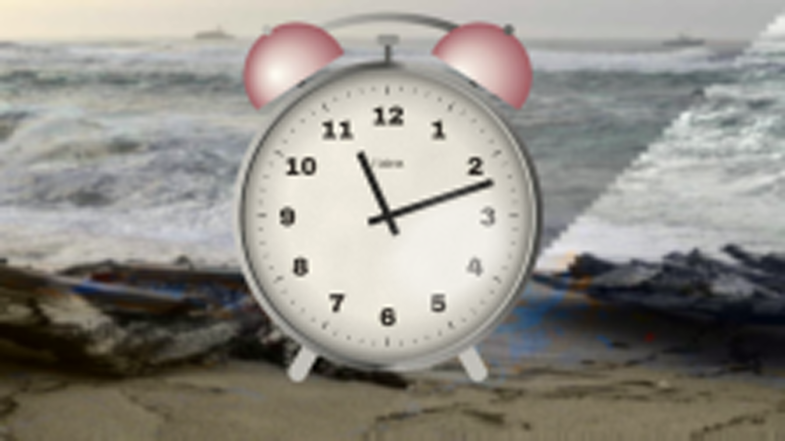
11:12
